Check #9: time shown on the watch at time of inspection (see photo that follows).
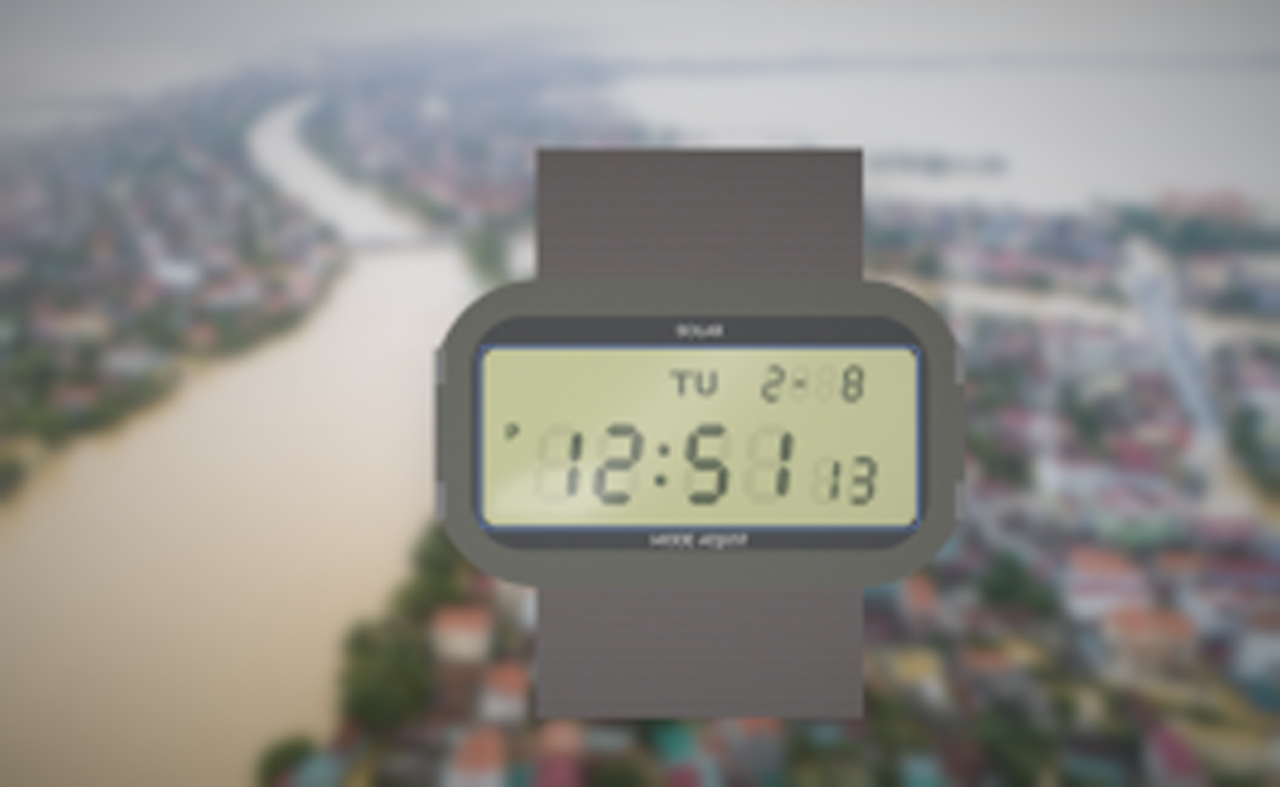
12:51:13
